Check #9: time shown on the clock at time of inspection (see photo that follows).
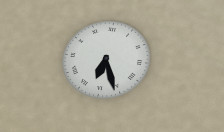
6:26
